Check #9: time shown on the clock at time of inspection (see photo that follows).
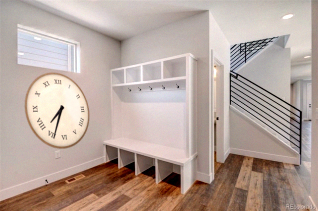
7:34
